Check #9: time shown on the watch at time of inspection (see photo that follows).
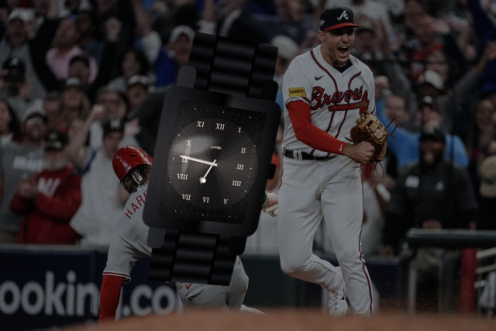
6:46
